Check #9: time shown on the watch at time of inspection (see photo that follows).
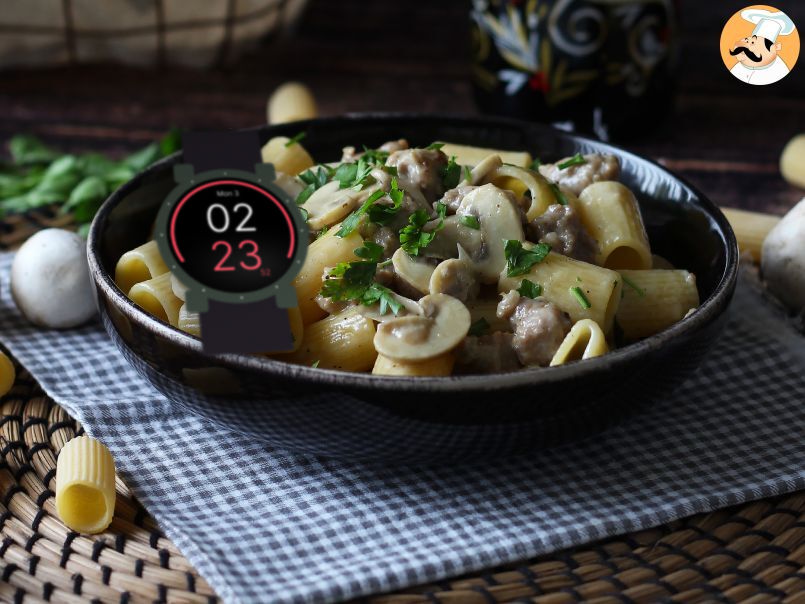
2:23
